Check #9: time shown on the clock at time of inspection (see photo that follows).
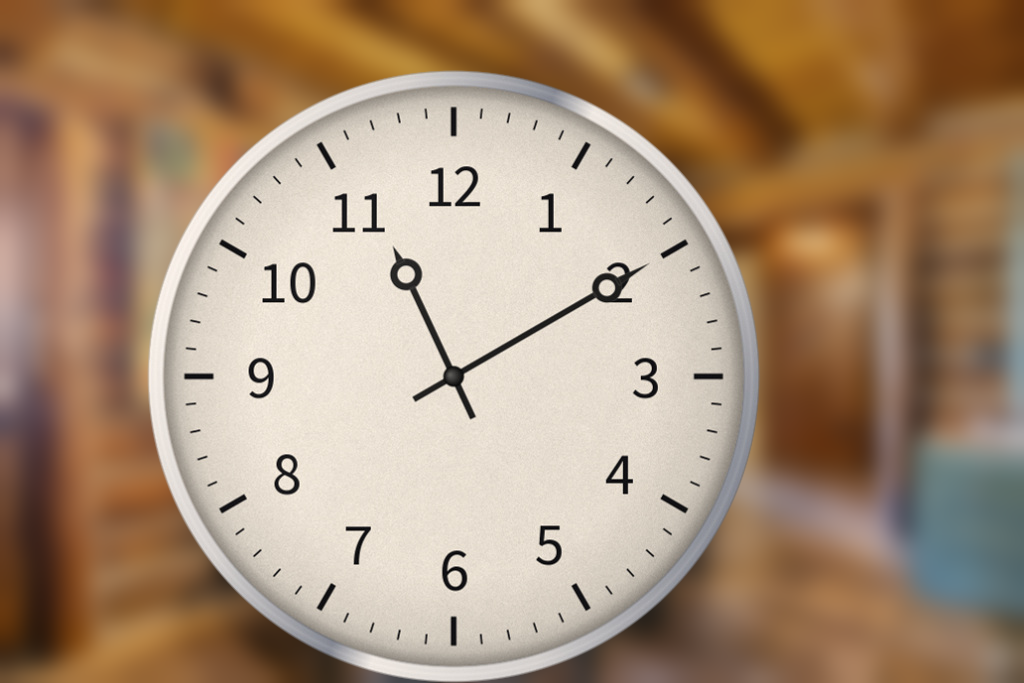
11:10
